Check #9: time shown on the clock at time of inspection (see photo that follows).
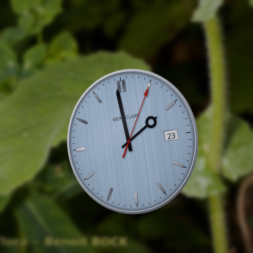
1:59:05
